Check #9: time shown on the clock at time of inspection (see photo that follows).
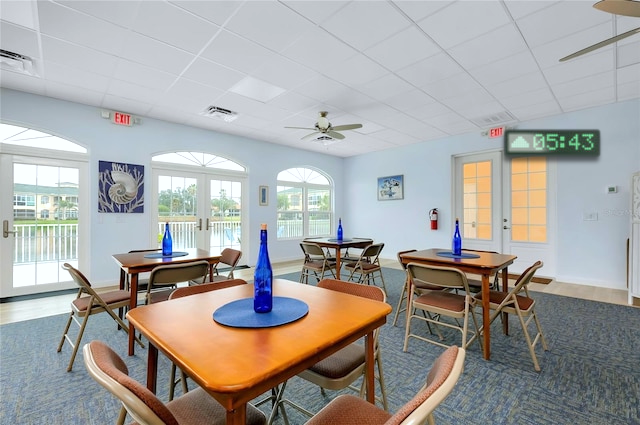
5:43
